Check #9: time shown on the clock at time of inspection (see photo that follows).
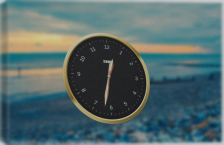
12:32
